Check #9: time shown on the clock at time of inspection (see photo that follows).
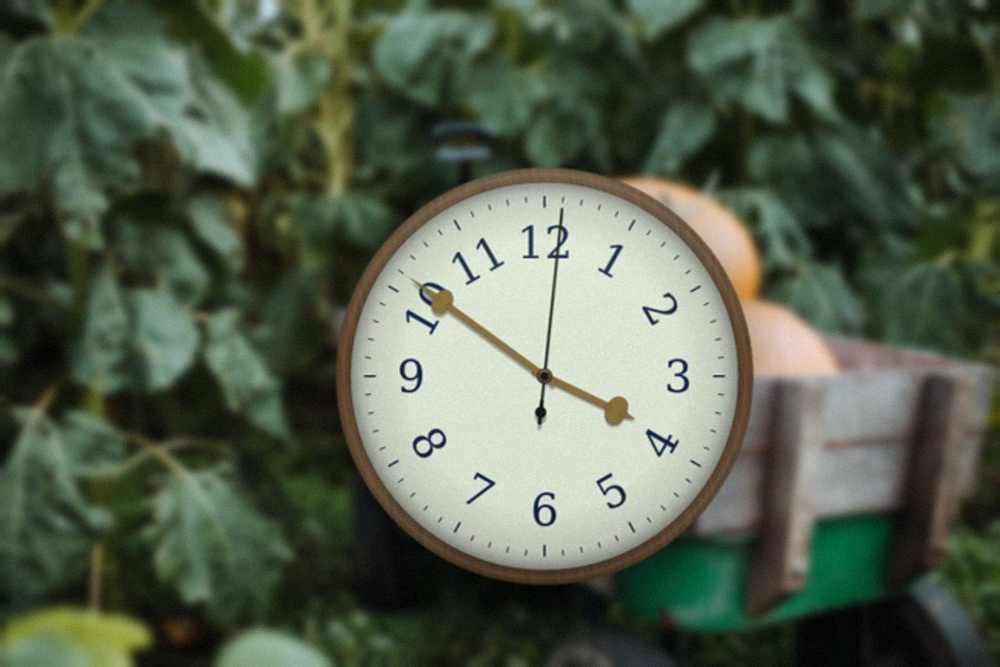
3:51:01
